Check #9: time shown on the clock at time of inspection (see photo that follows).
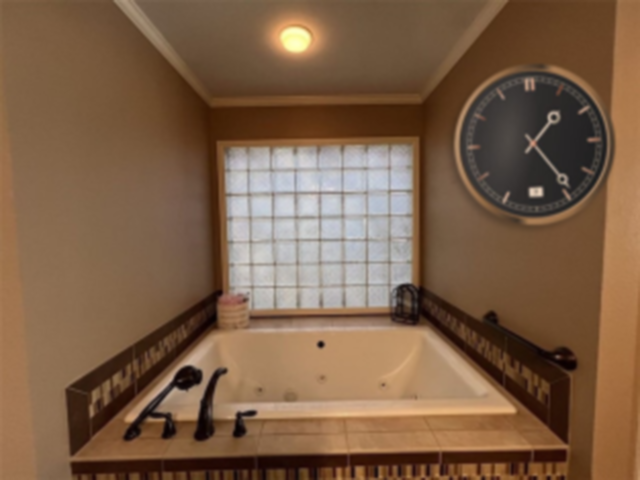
1:24
